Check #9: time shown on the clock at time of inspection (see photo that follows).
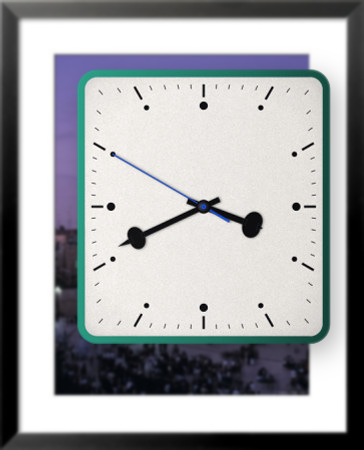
3:40:50
